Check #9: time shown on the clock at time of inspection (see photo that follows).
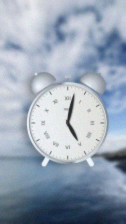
5:02
